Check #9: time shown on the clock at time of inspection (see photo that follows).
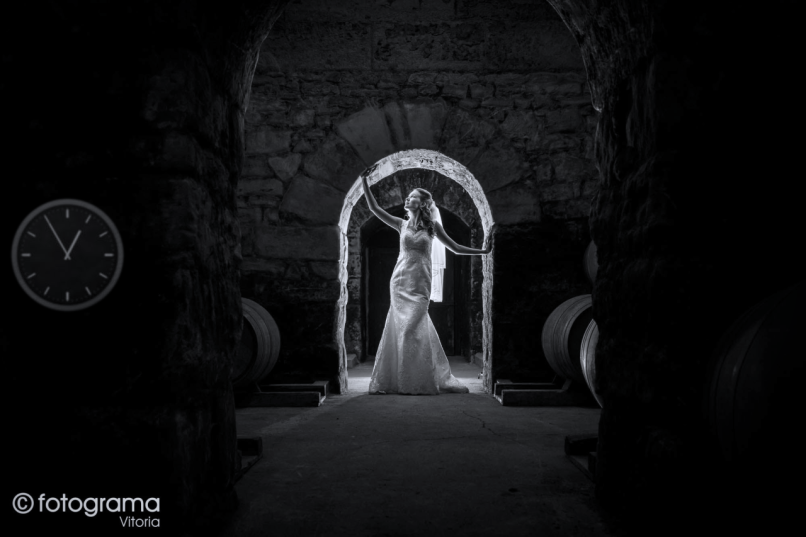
12:55
